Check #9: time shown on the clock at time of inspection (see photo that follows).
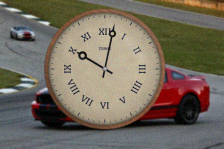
10:02
